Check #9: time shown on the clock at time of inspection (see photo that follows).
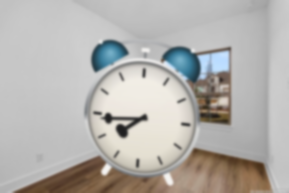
7:44
